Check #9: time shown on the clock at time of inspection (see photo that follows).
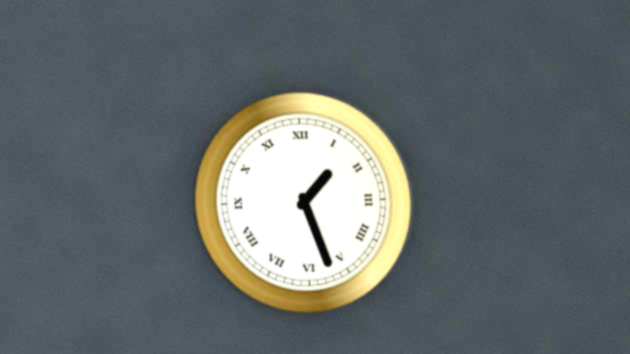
1:27
